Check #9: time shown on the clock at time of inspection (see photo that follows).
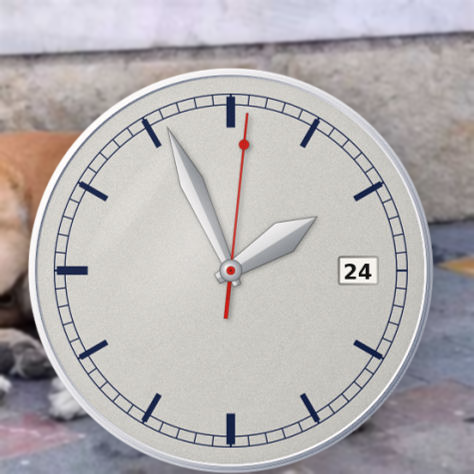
1:56:01
